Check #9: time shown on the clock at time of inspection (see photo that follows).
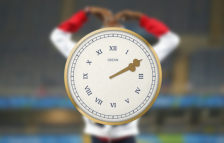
2:10
